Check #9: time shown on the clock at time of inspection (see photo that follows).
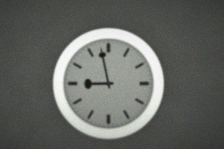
8:58
